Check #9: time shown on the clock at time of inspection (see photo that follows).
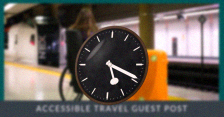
5:19
